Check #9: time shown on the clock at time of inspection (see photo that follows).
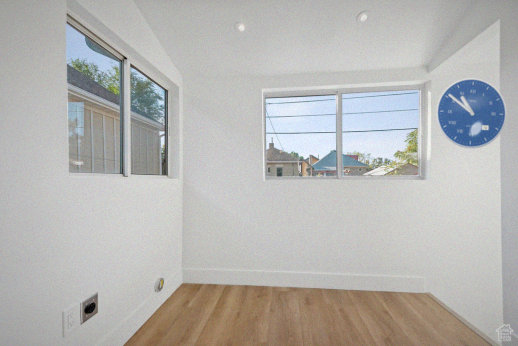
10:51
